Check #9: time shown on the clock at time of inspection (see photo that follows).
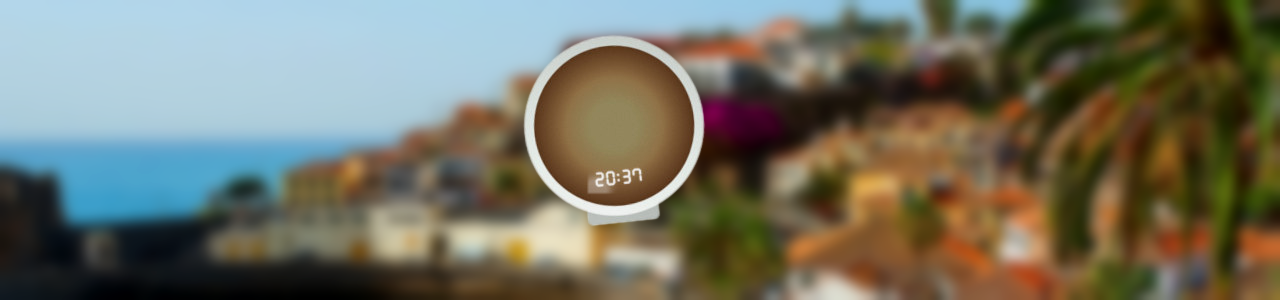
20:37
